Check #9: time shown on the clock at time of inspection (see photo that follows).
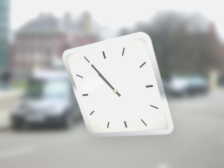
10:55
